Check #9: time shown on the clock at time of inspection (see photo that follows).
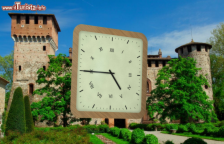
4:45
